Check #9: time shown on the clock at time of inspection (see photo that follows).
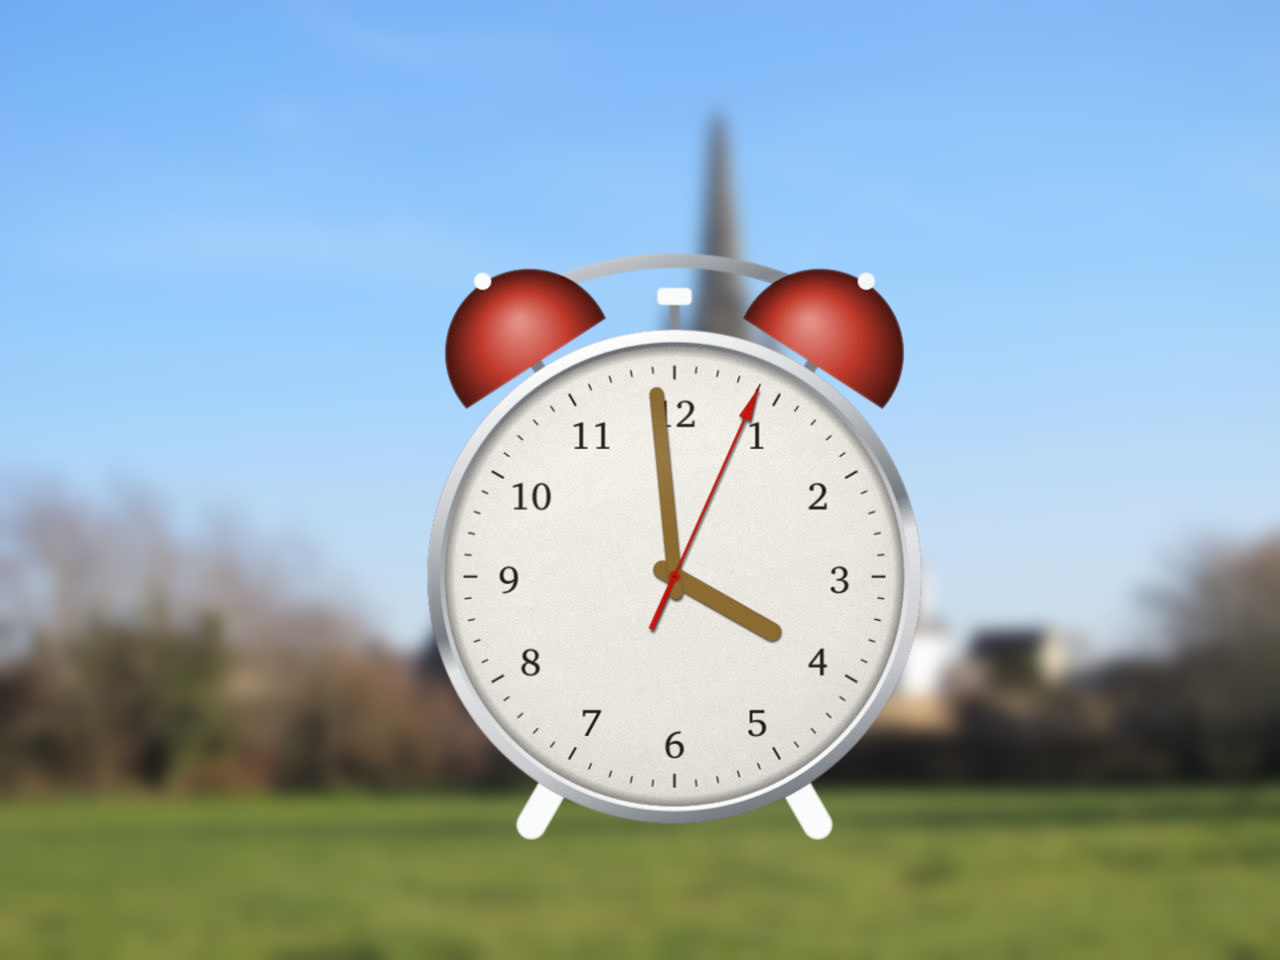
3:59:04
